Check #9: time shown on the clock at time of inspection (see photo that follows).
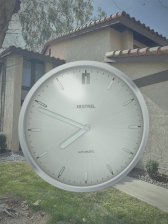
7:49
